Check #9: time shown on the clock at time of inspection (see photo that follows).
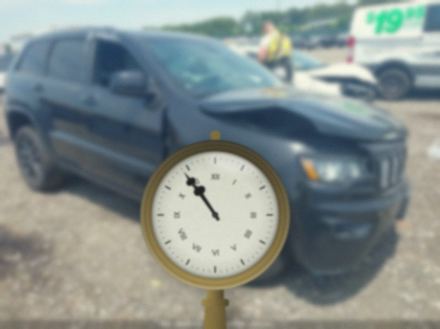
10:54
